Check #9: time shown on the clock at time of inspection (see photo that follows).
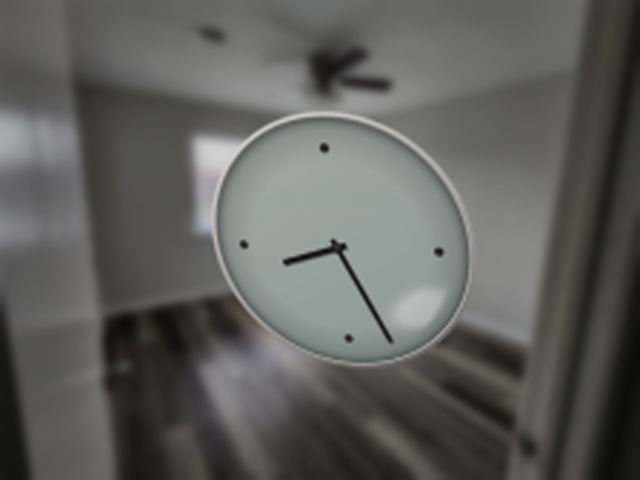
8:26
